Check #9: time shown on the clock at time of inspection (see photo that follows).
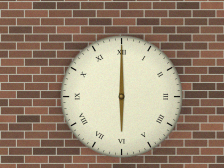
6:00
